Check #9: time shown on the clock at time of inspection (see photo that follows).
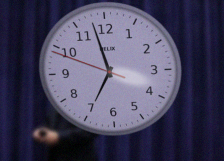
6:57:49
